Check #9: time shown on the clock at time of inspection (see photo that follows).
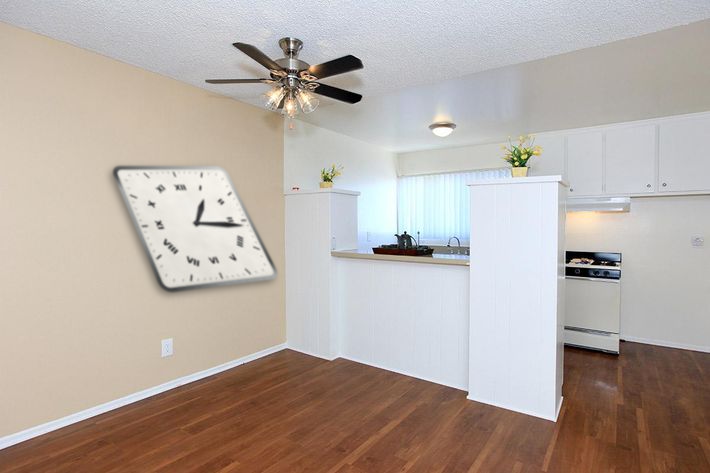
1:16
